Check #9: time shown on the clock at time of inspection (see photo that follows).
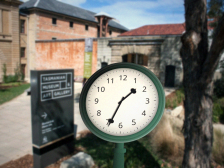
1:34
